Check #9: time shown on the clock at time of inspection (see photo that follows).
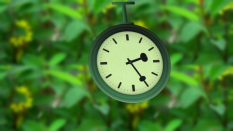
2:25
